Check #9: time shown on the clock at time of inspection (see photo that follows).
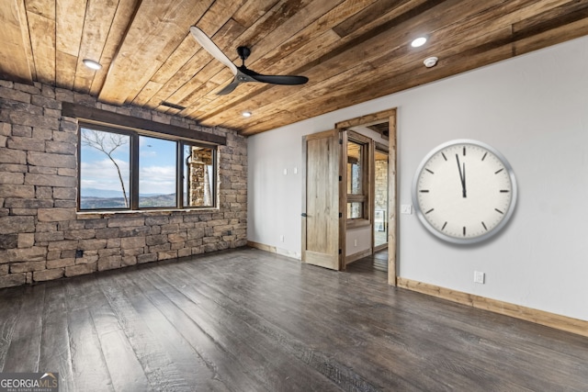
11:58
